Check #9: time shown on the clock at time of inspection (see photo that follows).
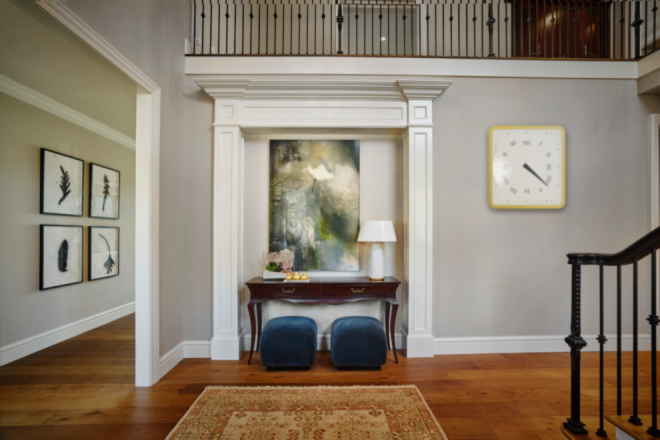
4:22
